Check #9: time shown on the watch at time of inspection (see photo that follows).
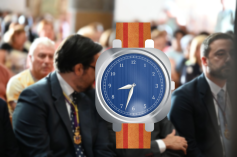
8:33
